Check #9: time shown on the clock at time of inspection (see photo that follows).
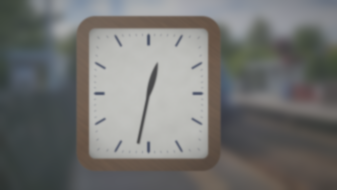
12:32
